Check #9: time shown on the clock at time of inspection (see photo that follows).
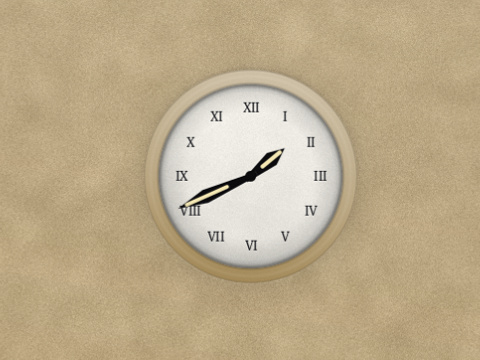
1:41
